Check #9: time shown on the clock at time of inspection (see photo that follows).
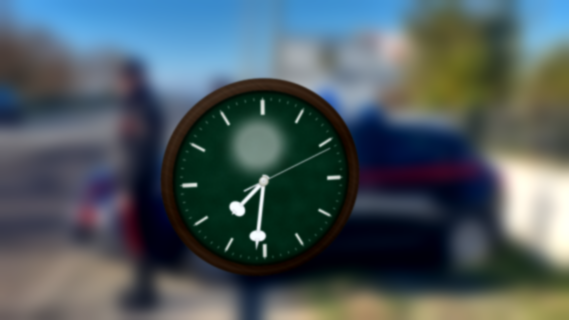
7:31:11
